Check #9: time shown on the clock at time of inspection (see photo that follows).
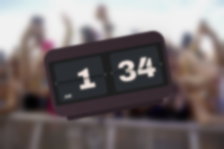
1:34
